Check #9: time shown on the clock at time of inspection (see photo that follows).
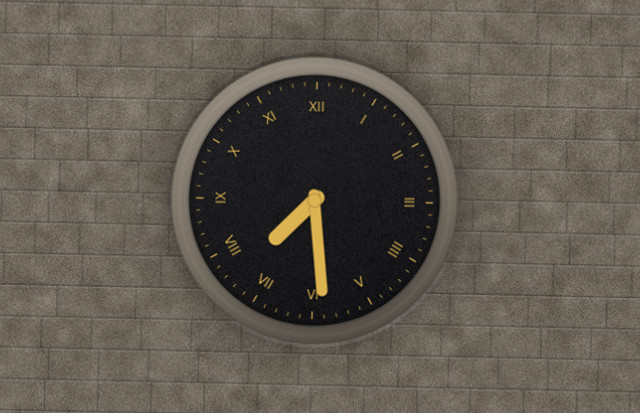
7:29
